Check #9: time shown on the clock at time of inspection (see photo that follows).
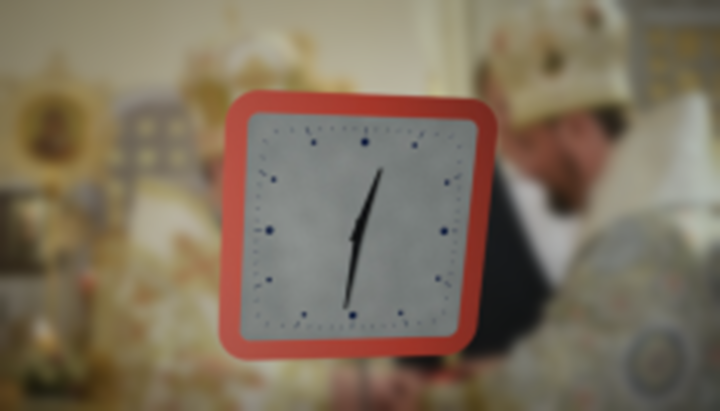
12:31
